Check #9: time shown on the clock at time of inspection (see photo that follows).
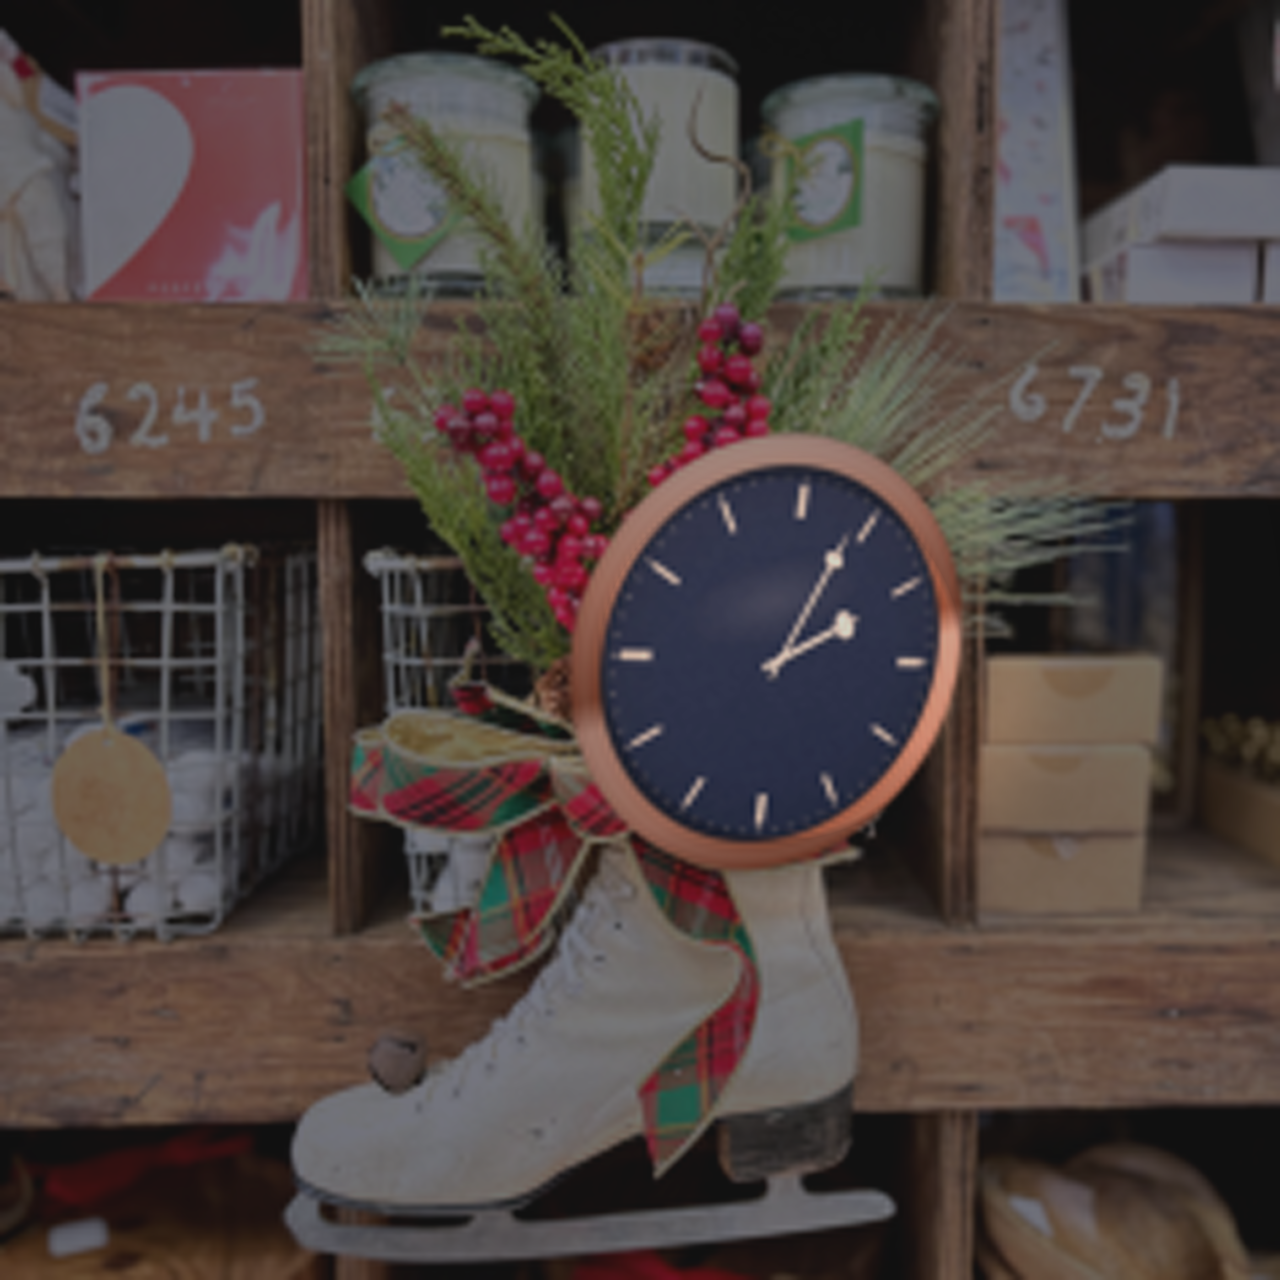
2:04
